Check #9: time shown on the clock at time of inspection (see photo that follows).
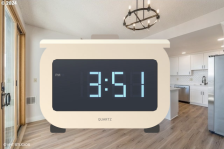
3:51
